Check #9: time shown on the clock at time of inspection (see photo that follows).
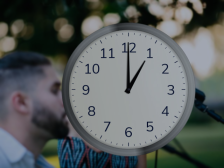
1:00
